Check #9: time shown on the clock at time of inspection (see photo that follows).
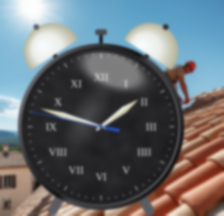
1:47:47
